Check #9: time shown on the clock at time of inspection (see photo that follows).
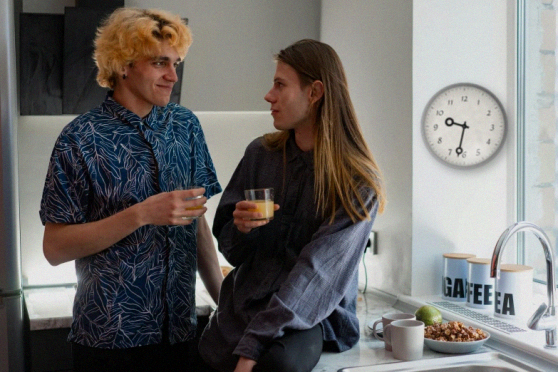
9:32
